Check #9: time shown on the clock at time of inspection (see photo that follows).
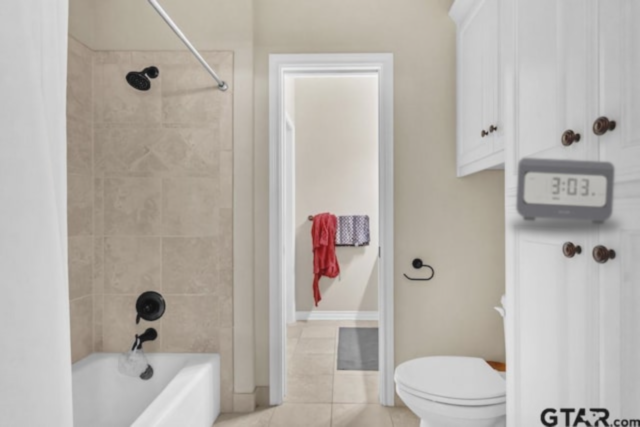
3:03
